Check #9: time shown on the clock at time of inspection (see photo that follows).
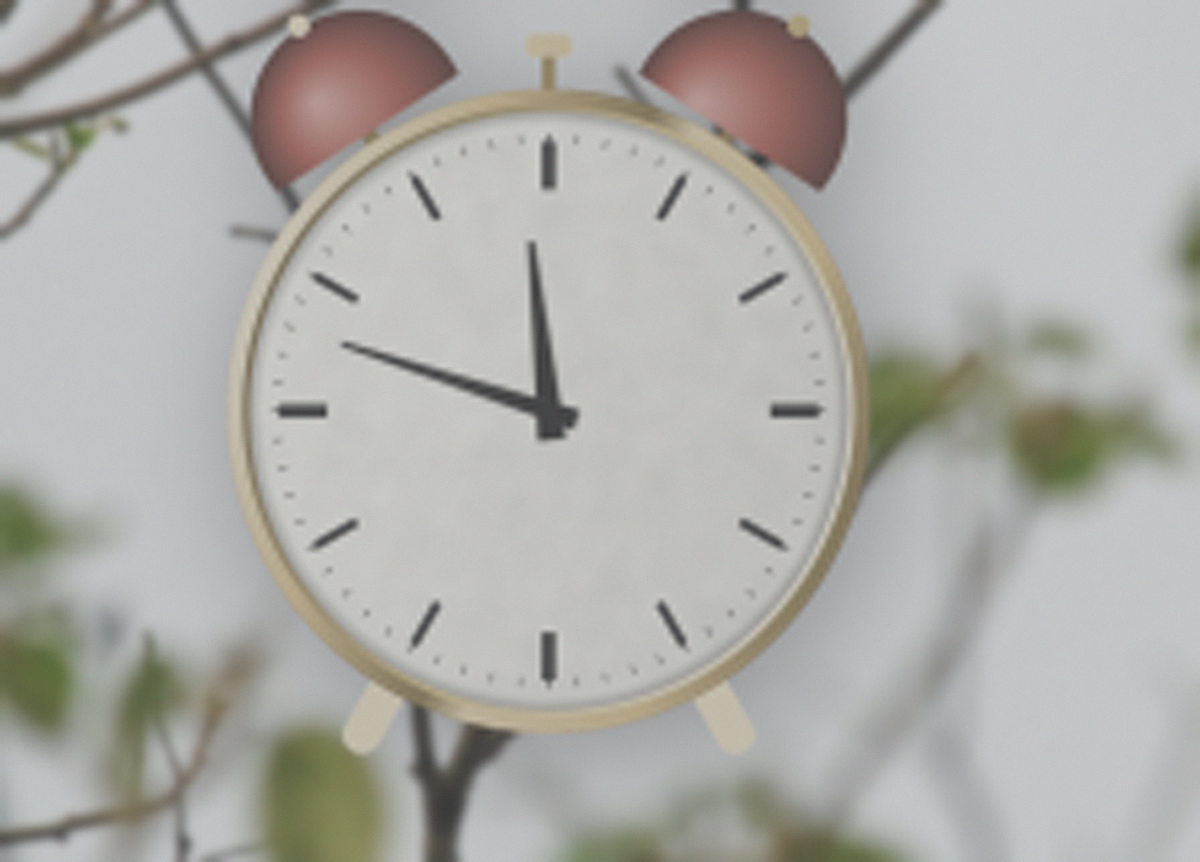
11:48
